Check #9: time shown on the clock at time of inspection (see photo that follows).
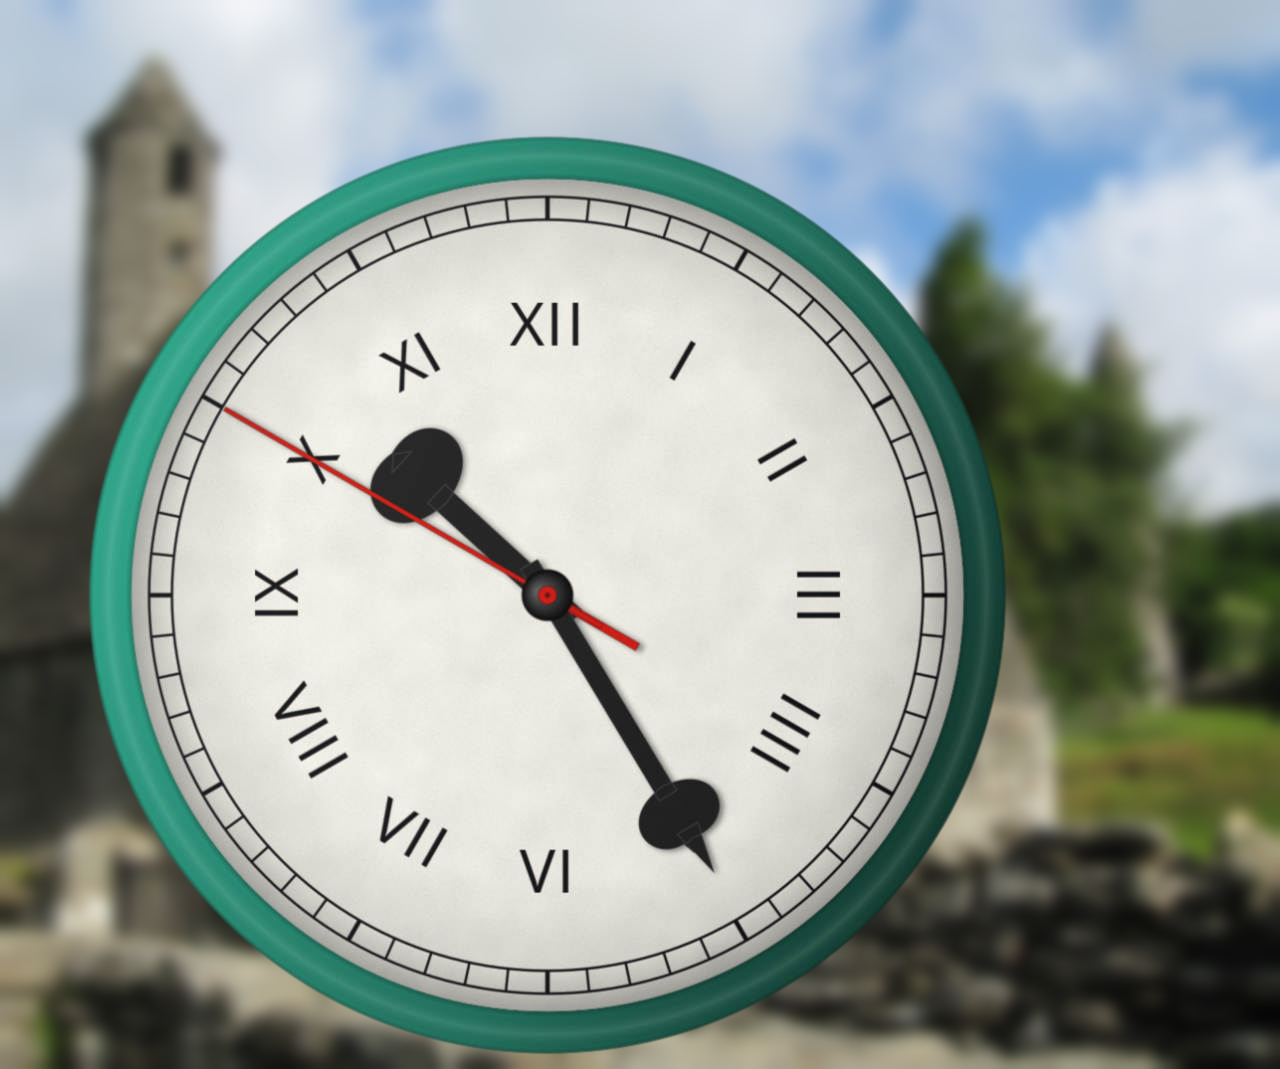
10:24:50
